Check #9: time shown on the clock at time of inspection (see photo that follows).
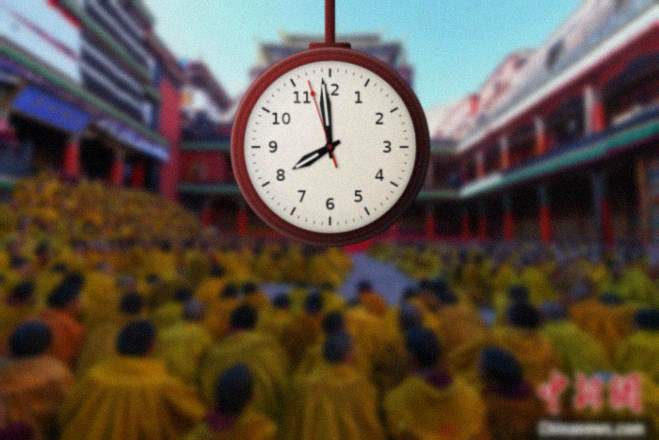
7:58:57
